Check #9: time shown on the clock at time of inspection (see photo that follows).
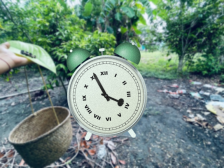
3:56
